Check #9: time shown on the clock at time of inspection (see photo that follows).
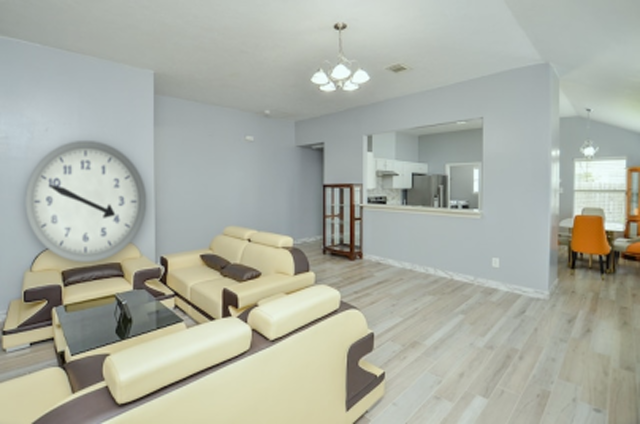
3:49
